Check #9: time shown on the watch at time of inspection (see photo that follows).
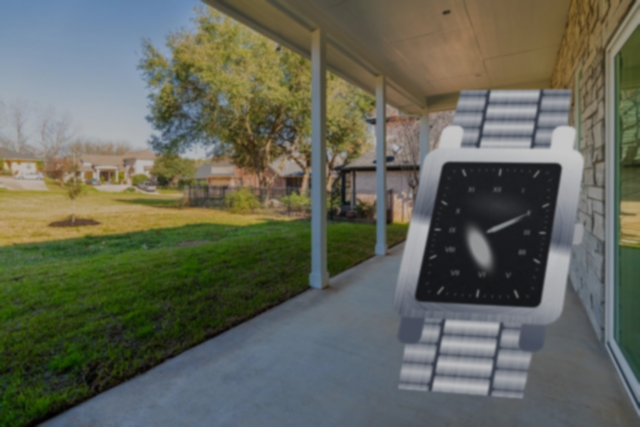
2:10
